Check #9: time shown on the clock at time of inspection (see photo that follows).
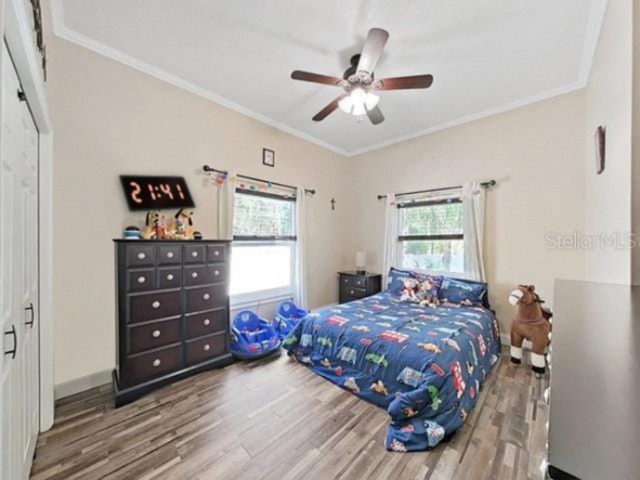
21:41
